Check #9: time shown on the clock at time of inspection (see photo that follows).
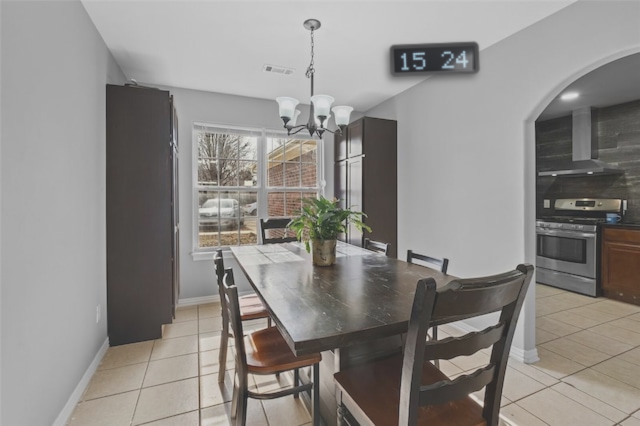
15:24
